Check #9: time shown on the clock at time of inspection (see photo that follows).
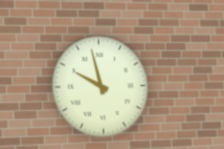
9:58
